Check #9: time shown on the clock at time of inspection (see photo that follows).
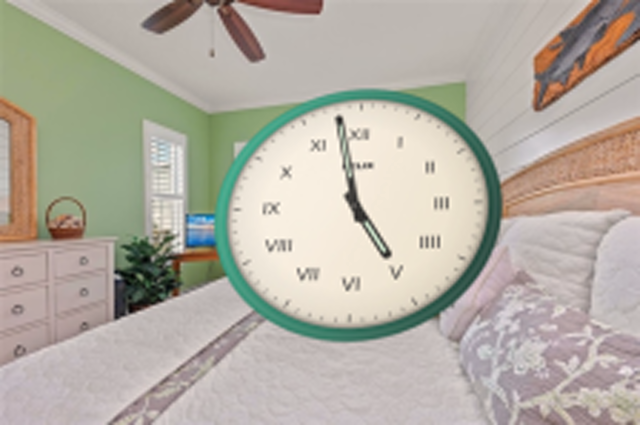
4:58
